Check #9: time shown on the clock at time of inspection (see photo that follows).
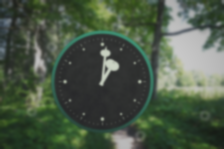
1:01
